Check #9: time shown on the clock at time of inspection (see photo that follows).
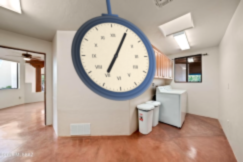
7:05
